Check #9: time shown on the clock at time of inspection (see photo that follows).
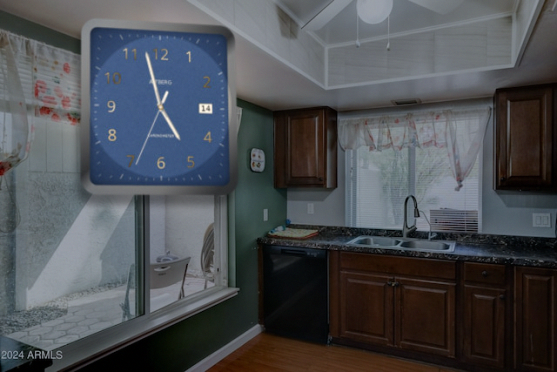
4:57:34
